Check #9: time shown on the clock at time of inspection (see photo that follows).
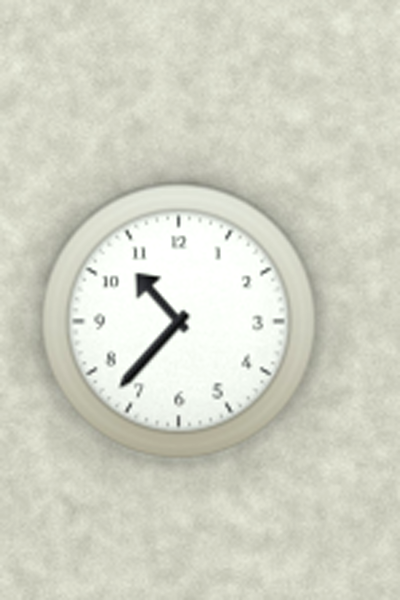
10:37
